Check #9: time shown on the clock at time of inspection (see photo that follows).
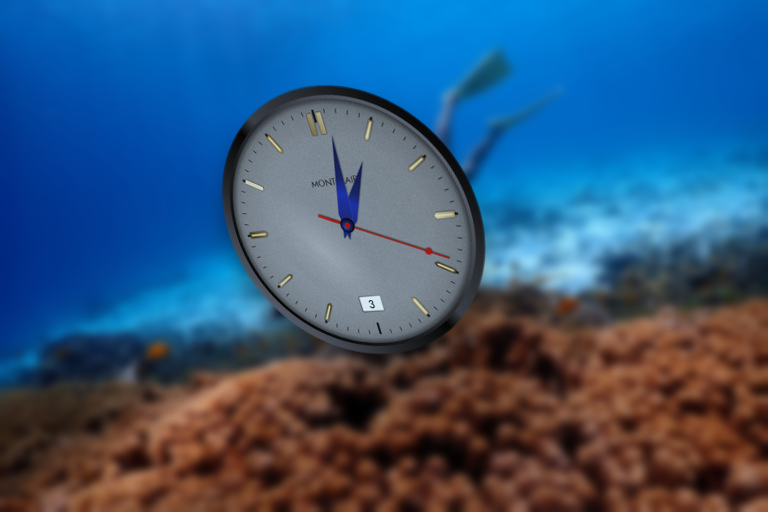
1:01:19
